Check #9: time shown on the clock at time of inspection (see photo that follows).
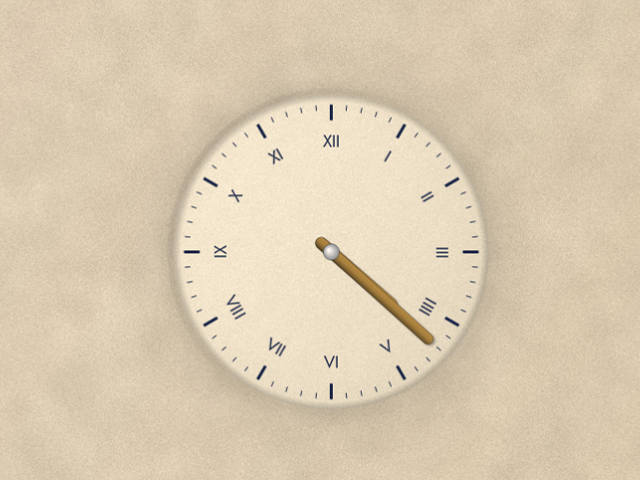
4:22
